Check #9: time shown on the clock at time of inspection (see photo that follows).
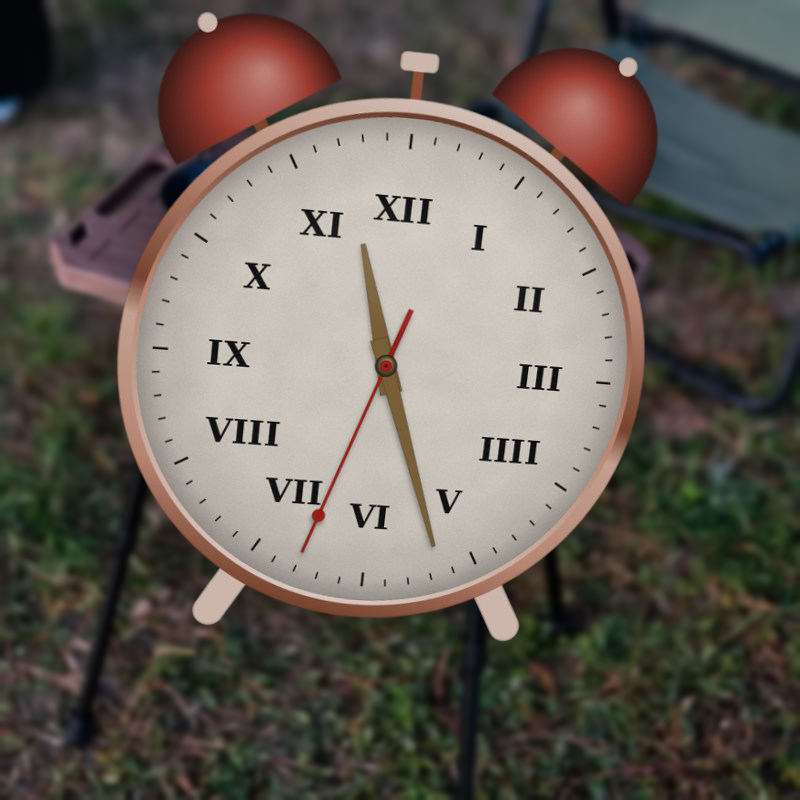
11:26:33
